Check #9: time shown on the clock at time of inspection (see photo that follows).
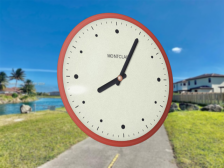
8:05
